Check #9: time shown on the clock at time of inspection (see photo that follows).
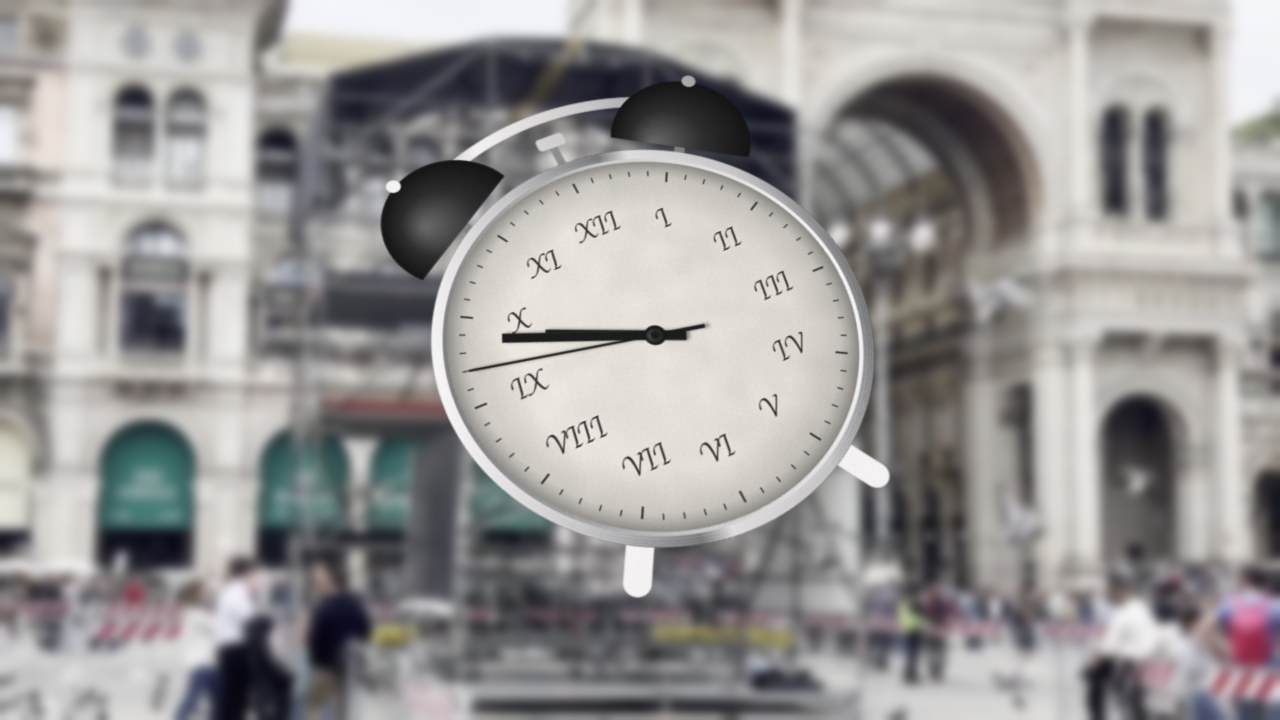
9:48:47
